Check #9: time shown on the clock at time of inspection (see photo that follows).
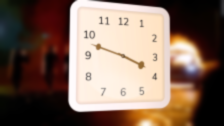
3:48
